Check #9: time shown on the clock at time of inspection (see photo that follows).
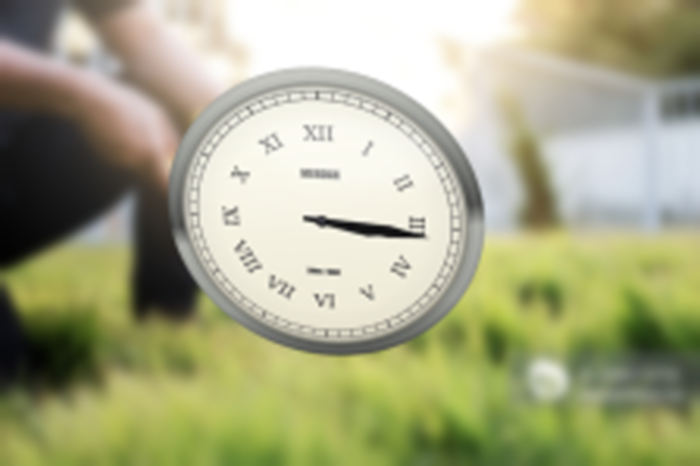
3:16
